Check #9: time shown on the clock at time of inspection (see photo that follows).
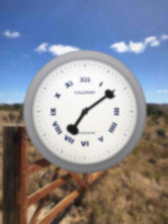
7:09
